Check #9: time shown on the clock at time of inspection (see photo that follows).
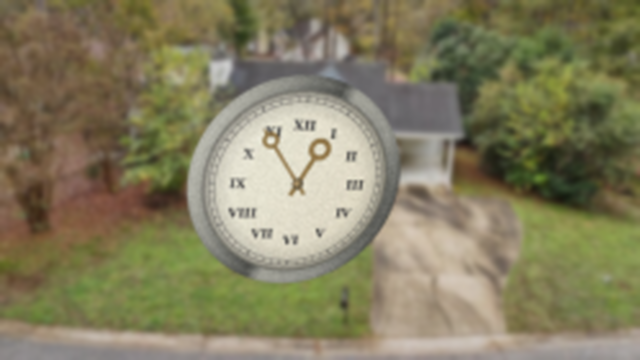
12:54
